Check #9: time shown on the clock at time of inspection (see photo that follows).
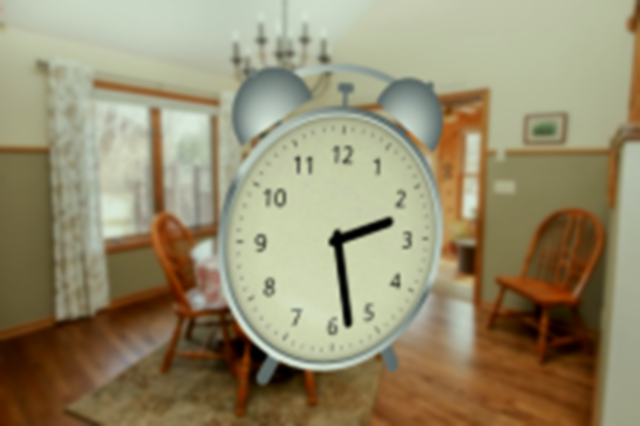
2:28
